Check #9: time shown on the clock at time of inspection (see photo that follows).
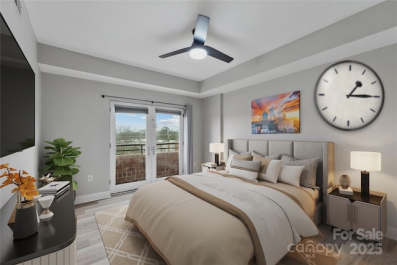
1:15
